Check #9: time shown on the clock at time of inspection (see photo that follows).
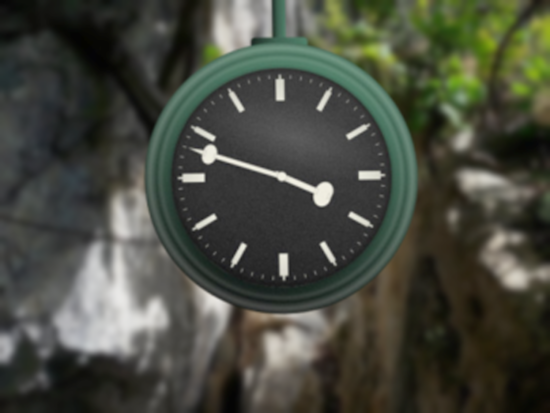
3:48
